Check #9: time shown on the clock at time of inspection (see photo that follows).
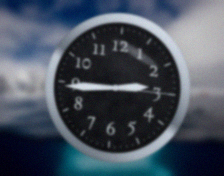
2:44:15
